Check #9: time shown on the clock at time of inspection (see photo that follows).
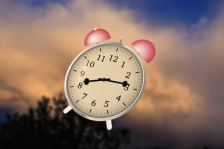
8:14
